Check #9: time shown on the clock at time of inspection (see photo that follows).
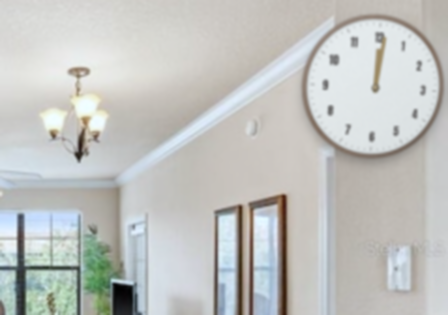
12:01
